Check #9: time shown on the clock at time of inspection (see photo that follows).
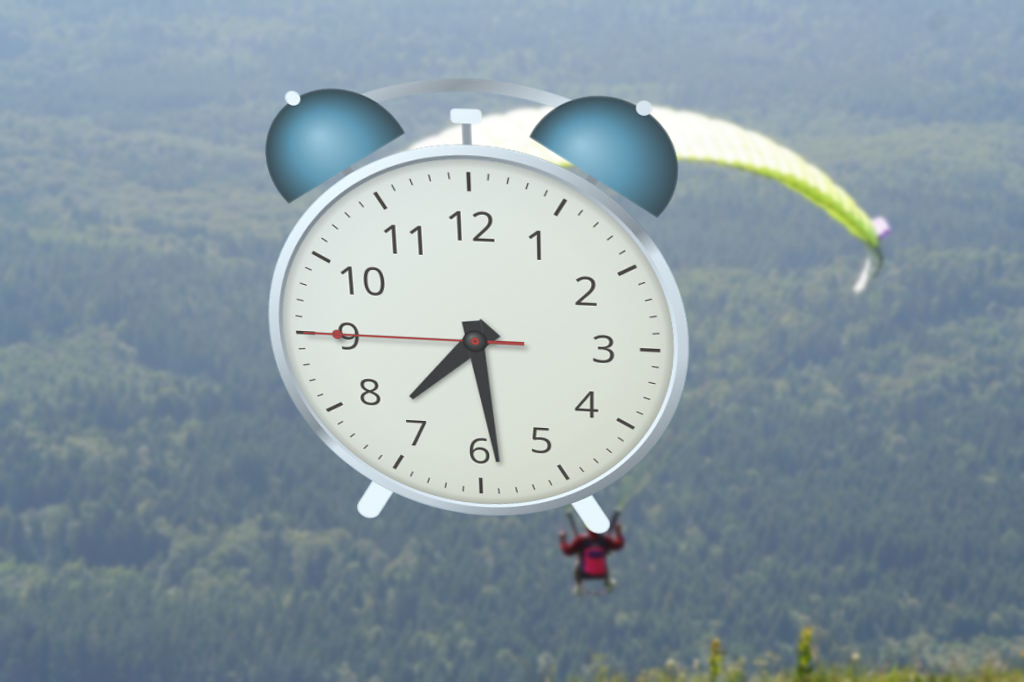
7:28:45
